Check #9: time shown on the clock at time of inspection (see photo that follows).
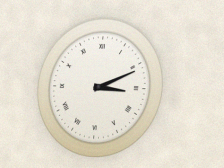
3:11
